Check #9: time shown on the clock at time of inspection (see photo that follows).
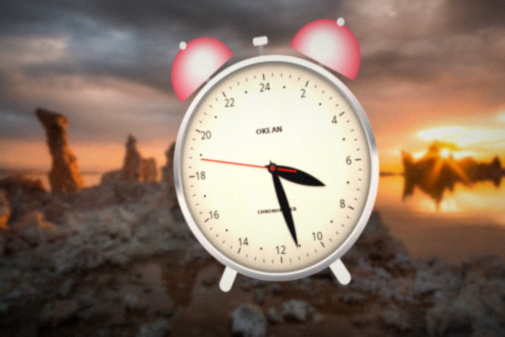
7:27:47
